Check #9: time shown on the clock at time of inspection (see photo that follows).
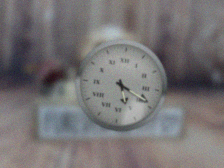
5:19
